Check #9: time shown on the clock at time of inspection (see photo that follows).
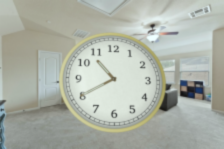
10:40
